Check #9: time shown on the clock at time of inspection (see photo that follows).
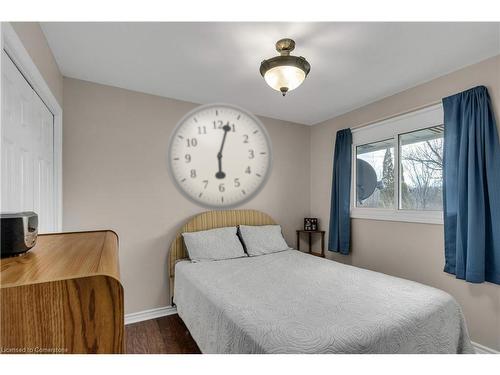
6:03
